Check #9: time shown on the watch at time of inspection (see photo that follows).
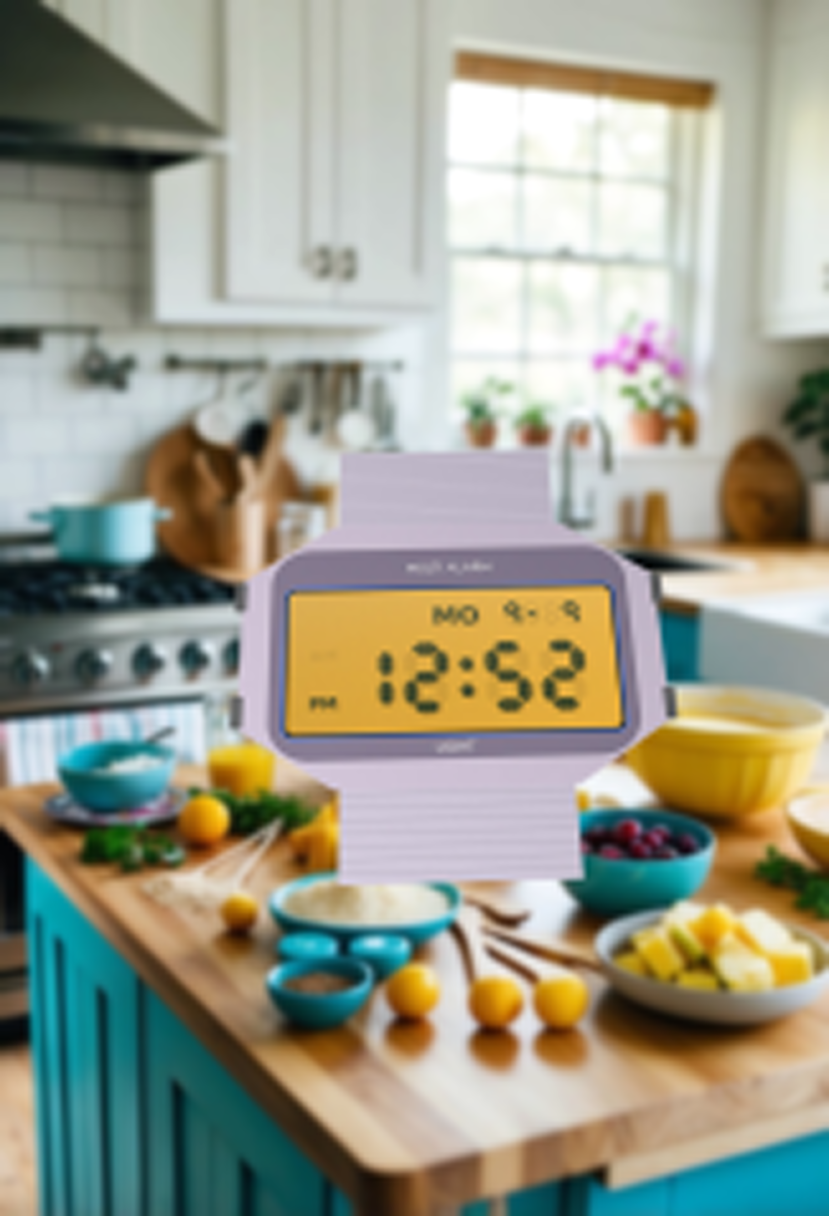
12:52
